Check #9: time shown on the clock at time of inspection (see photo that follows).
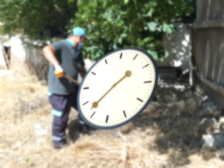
1:37
